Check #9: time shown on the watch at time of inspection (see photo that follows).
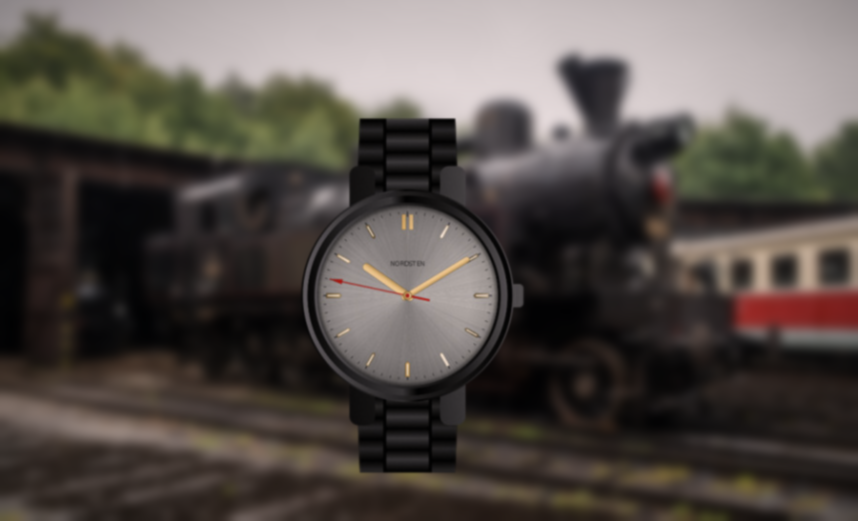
10:09:47
